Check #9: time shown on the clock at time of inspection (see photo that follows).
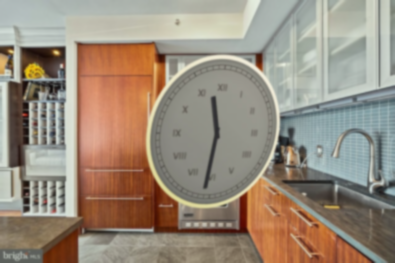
11:31
